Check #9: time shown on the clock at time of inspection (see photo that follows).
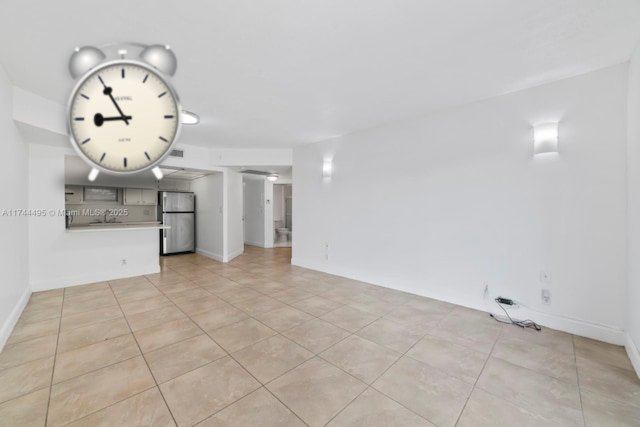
8:55
